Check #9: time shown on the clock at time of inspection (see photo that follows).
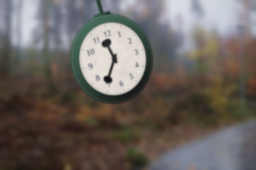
11:36
